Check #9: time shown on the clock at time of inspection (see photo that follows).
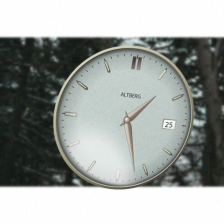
1:27
